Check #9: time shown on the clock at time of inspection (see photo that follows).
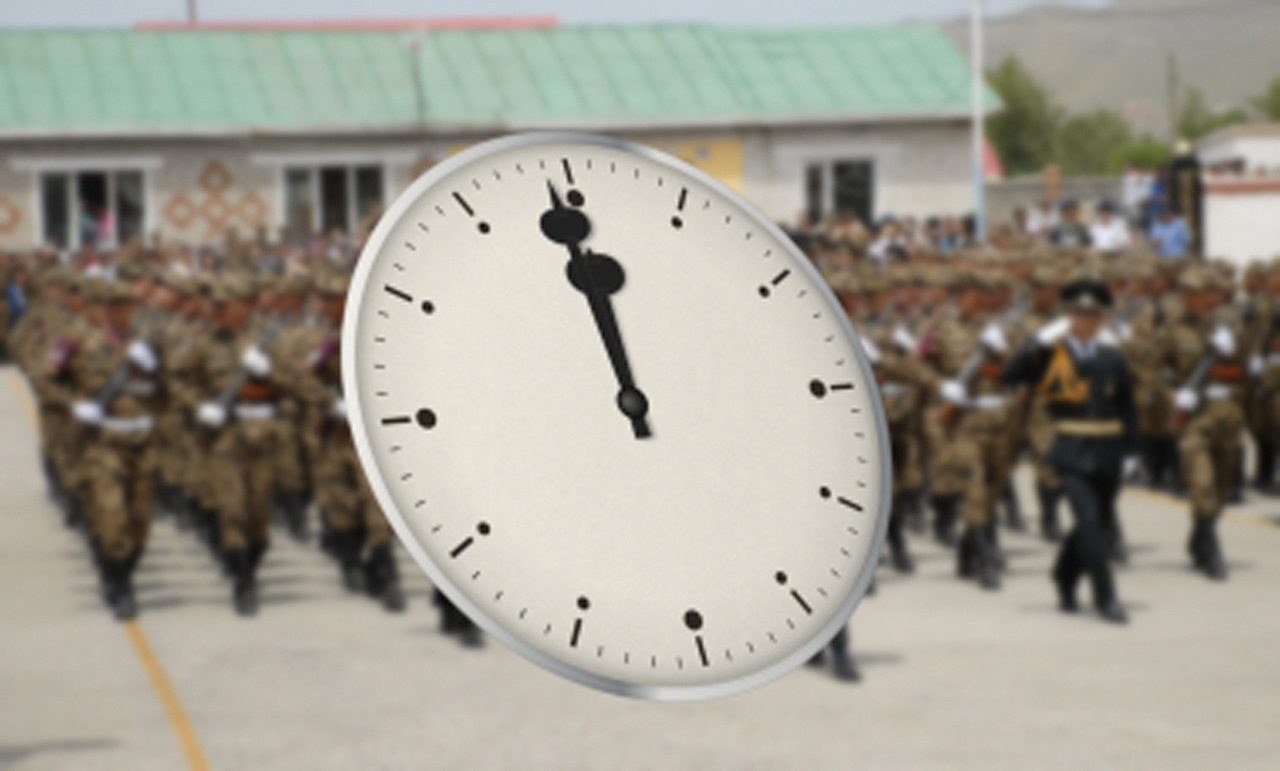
11:59
